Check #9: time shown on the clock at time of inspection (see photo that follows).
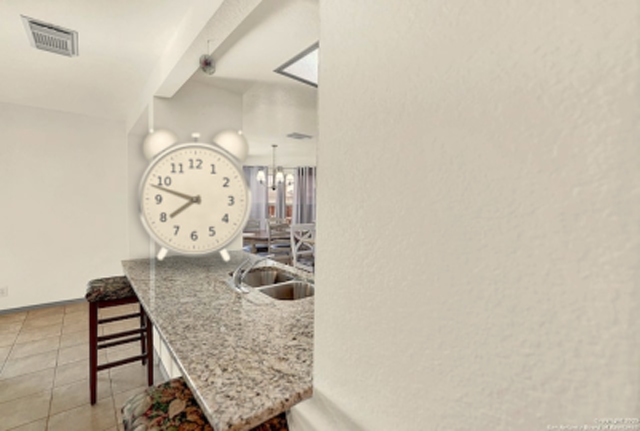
7:48
